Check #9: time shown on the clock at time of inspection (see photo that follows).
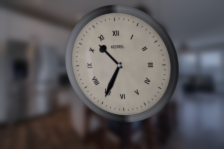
10:35
